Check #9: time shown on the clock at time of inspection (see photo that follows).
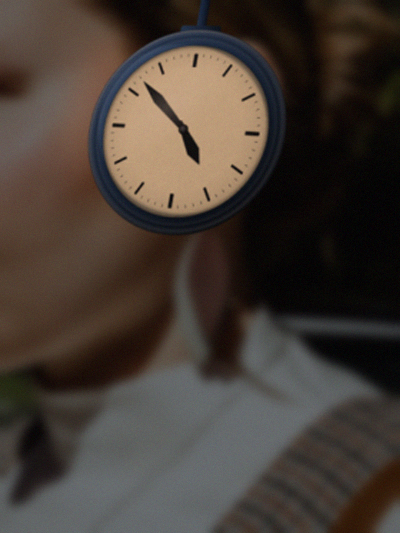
4:52
